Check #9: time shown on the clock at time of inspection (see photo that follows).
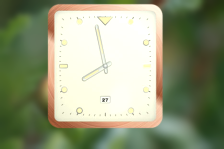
7:58
